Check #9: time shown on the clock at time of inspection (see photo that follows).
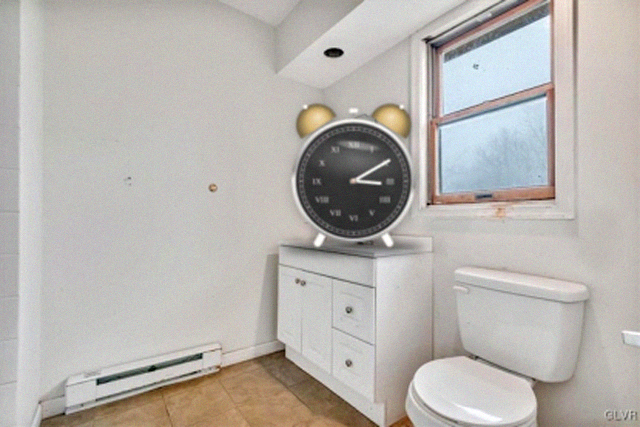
3:10
